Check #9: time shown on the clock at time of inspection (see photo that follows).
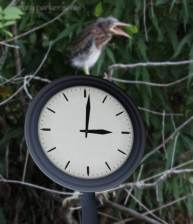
3:01
